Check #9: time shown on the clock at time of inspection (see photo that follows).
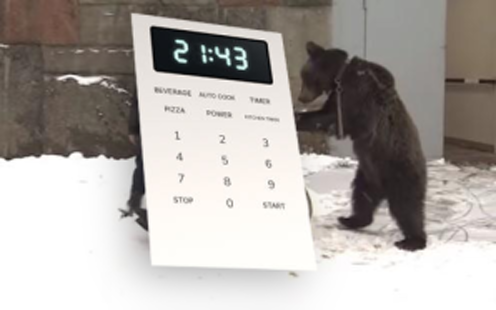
21:43
